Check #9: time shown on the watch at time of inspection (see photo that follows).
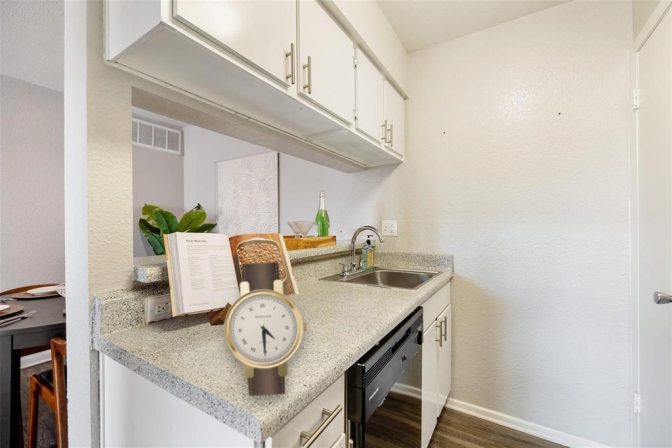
4:30
